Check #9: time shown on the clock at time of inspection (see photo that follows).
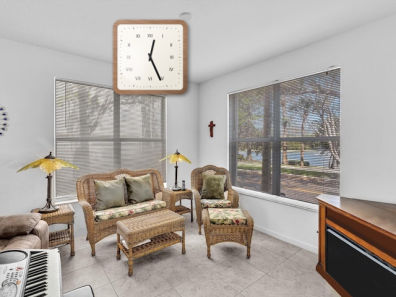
12:26
